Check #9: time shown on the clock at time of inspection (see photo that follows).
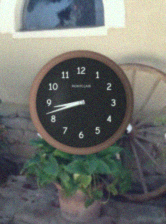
8:42
